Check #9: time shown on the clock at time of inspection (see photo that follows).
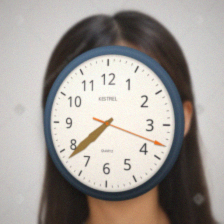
7:38:18
